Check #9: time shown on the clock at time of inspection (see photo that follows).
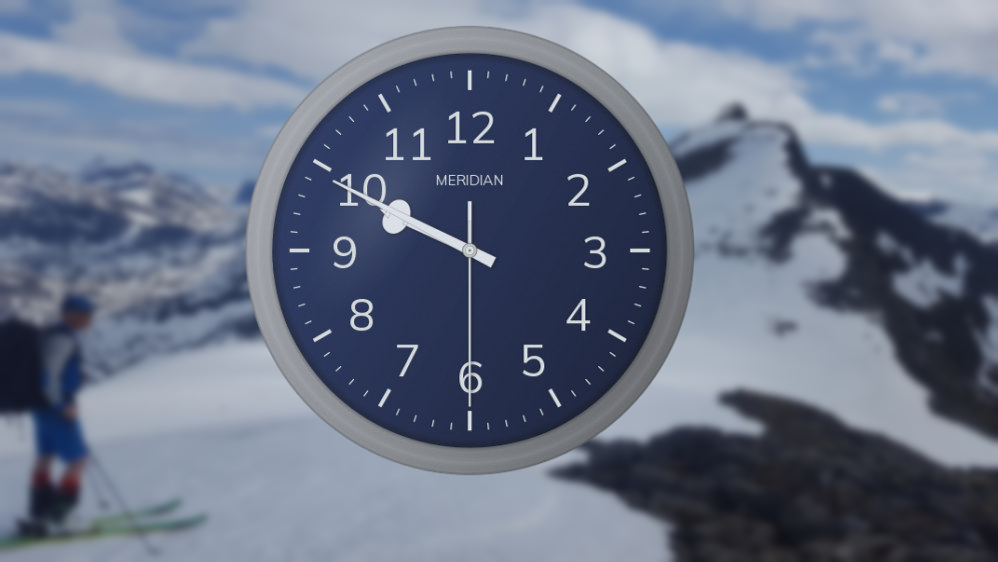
9:49:30
